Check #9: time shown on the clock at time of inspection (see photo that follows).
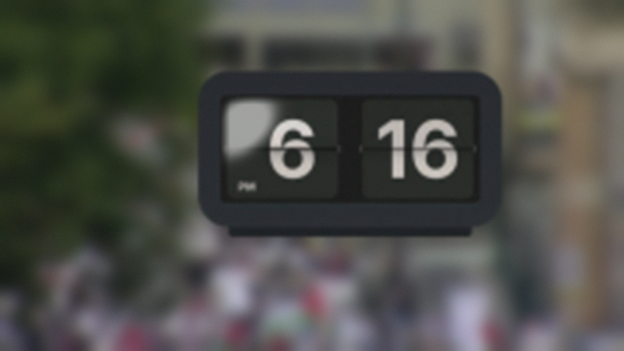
6:16
